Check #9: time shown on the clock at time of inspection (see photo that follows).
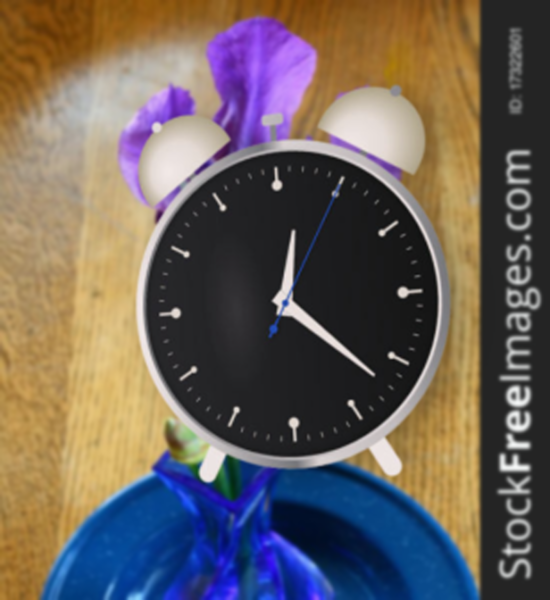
12:22:05
